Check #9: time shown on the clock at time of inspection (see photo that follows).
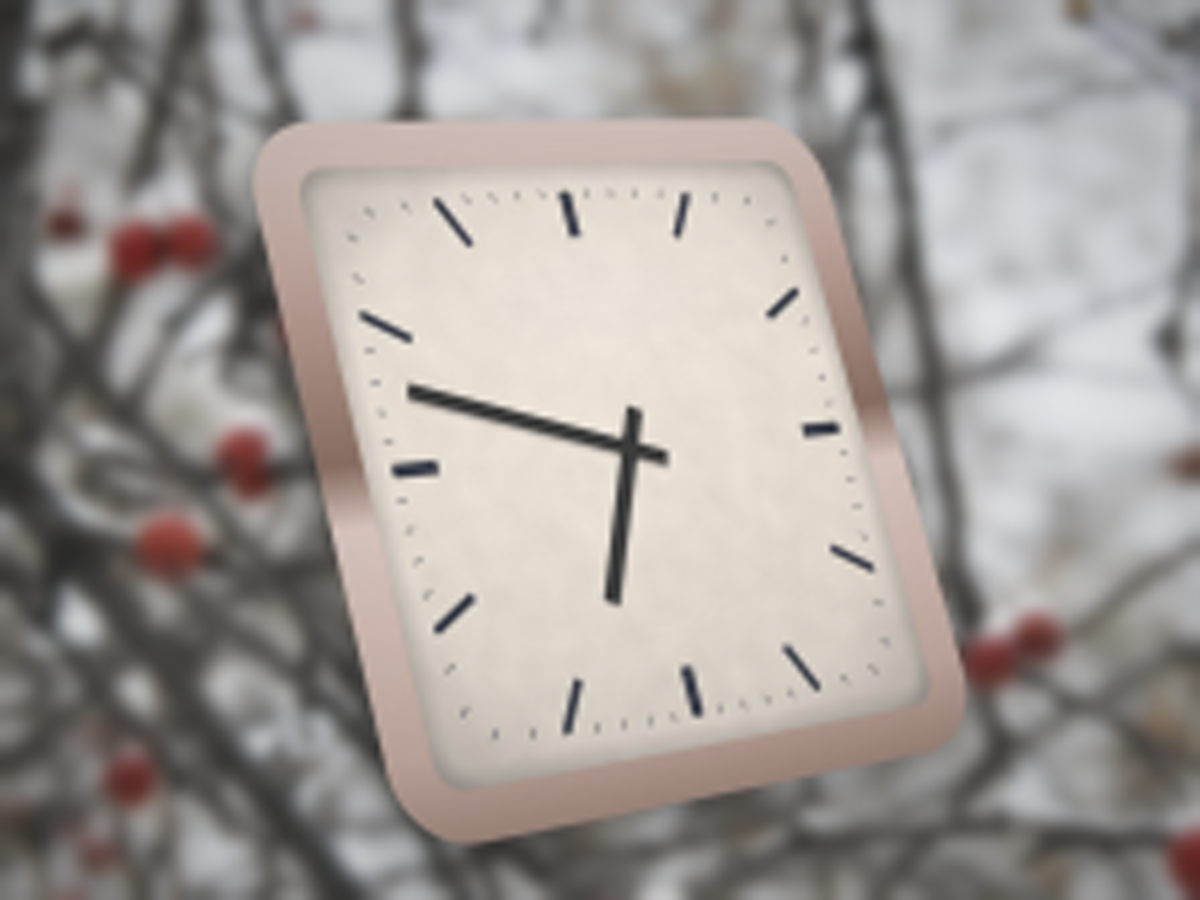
6:48
